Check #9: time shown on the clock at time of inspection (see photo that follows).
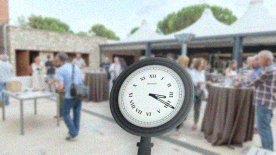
3:20
